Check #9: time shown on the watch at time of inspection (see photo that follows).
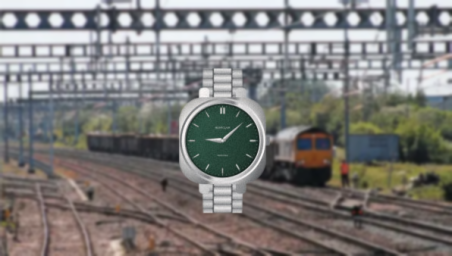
9:08
